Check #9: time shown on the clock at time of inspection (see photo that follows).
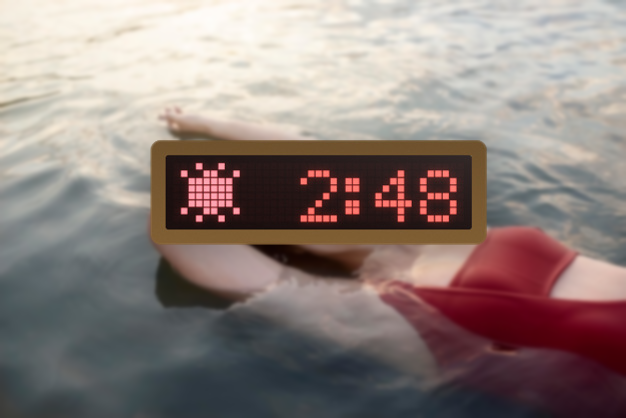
2:48
